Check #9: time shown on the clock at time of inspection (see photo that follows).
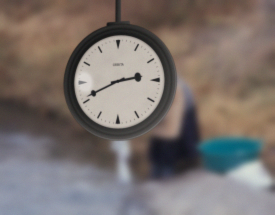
2:41
